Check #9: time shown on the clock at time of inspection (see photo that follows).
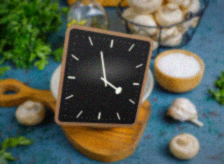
3:57
